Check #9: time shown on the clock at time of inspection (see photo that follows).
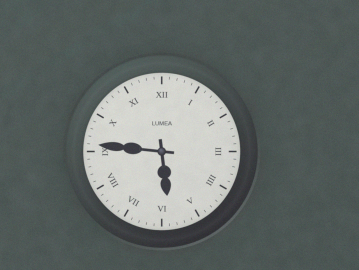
5:46
